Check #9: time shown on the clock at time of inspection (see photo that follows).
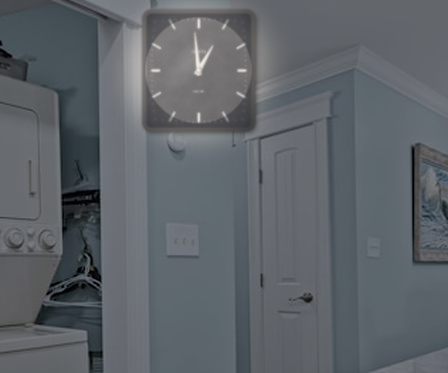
12:59
